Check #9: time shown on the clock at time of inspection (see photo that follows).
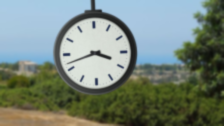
3:42
